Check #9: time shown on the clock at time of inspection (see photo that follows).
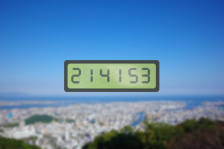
21:41:53
